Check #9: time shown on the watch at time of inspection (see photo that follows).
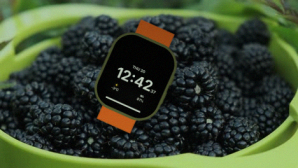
12:42
